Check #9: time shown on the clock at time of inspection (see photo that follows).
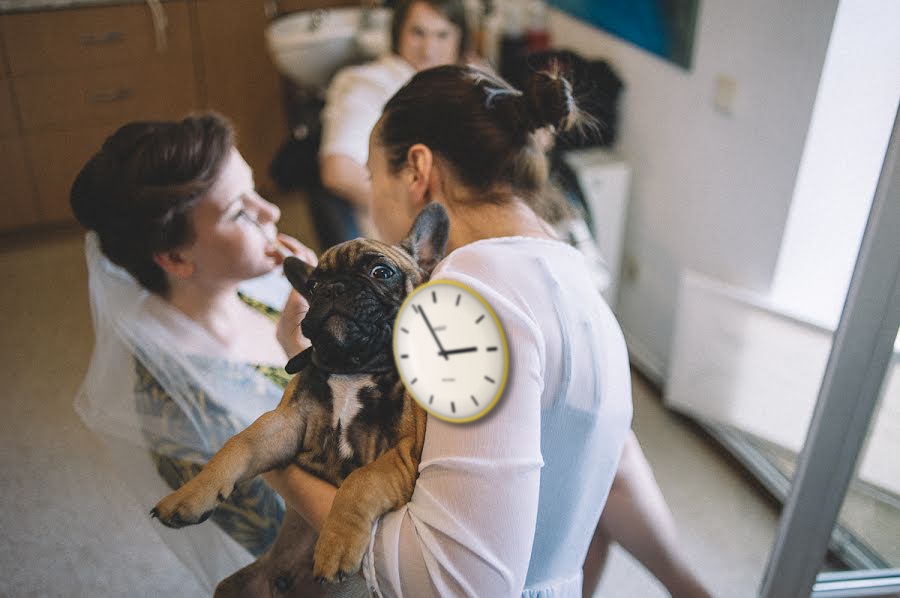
2:56
